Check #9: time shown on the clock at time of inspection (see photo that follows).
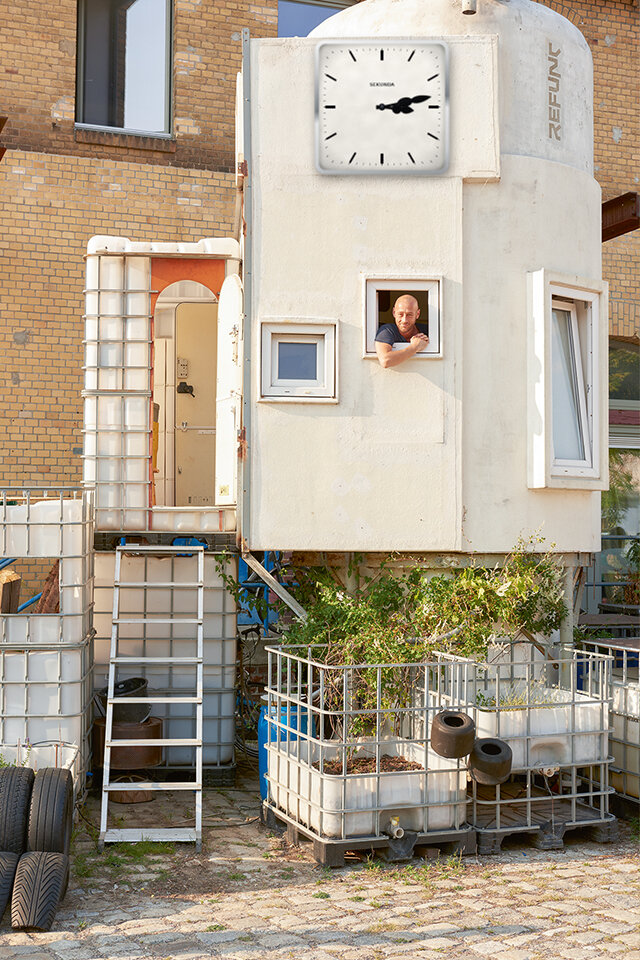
3:13
